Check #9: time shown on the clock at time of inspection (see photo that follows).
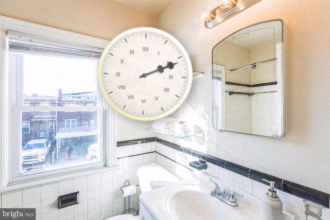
2:11
